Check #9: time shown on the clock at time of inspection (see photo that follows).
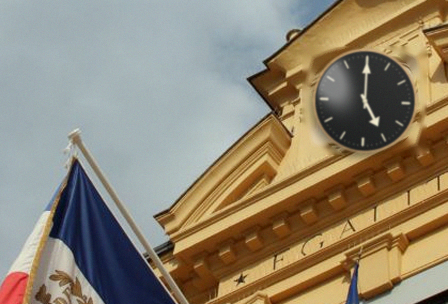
5:00
